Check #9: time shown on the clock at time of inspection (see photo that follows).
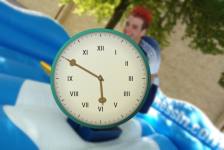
5:50
